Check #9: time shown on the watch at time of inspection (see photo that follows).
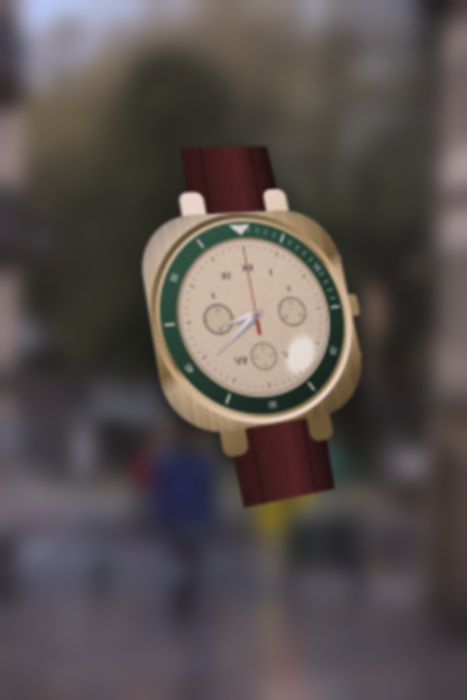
8:39
